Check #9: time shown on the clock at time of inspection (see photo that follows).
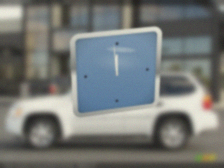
11:59
